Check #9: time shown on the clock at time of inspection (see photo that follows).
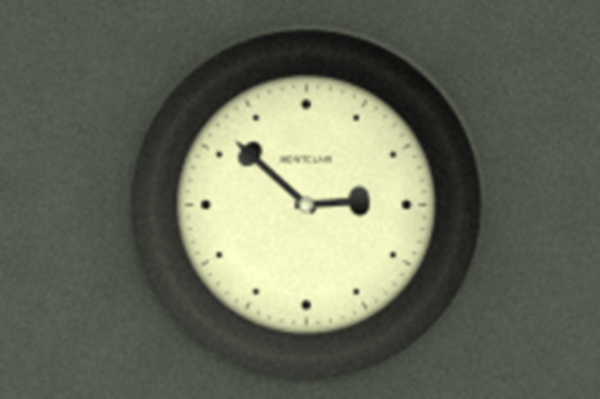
2:52
